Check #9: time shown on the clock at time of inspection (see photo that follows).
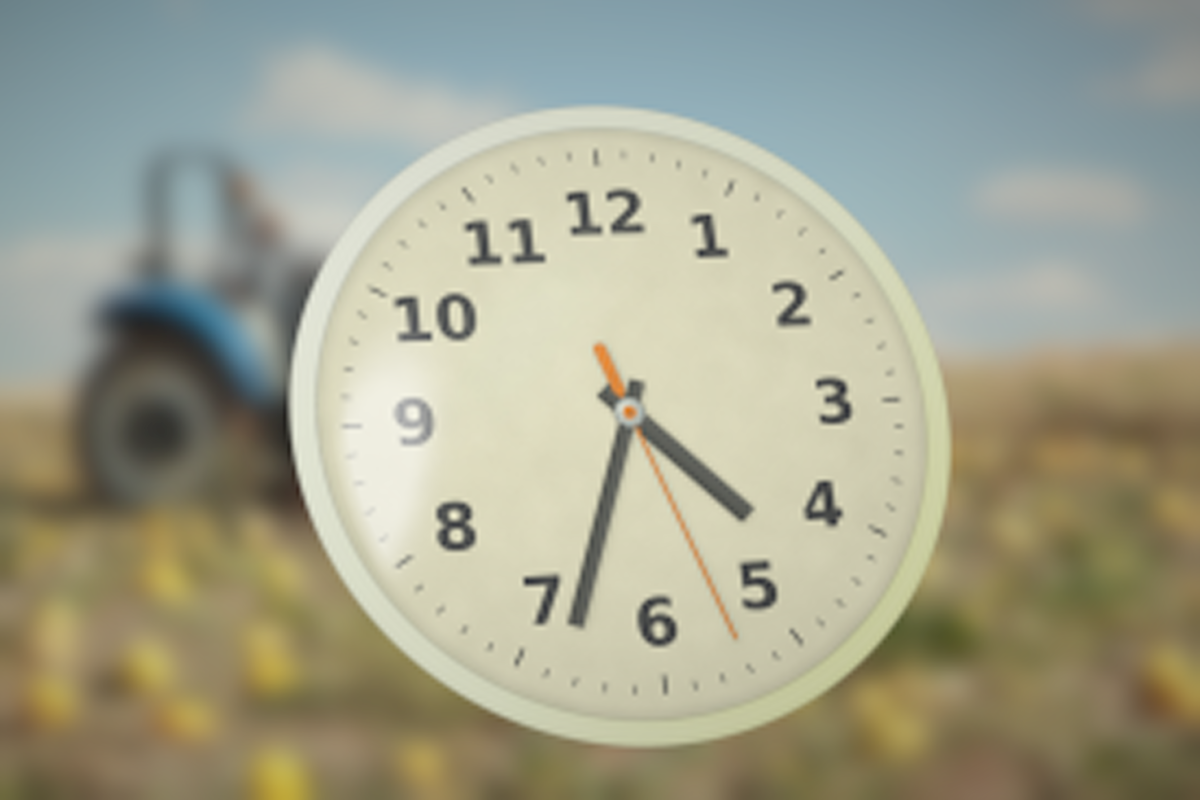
4:33:27
